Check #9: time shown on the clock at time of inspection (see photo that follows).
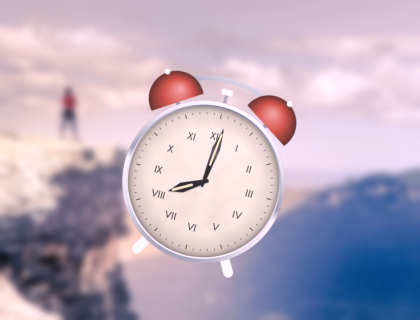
8:01
